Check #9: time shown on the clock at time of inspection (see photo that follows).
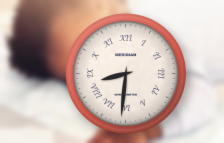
8:31
